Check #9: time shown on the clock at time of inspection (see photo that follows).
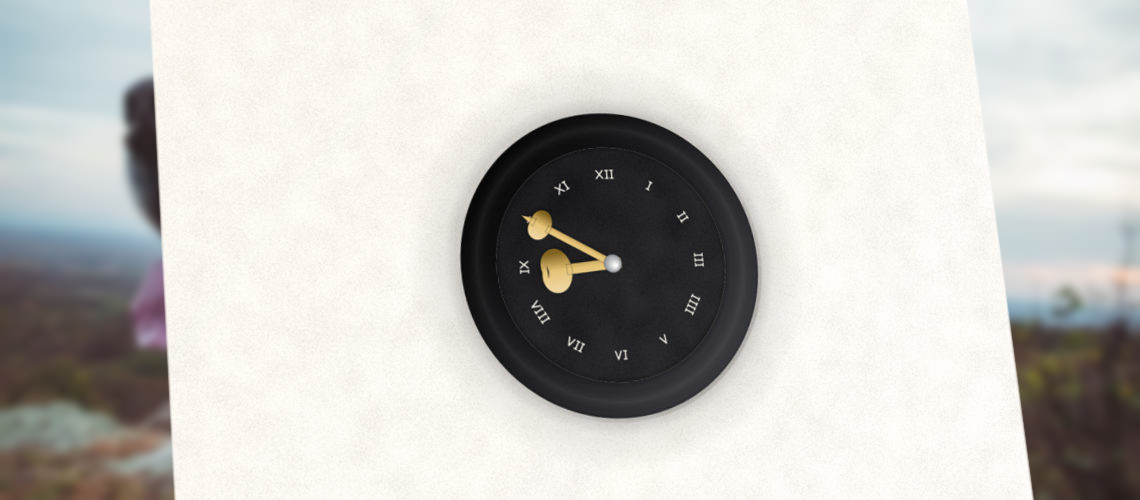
8:50
